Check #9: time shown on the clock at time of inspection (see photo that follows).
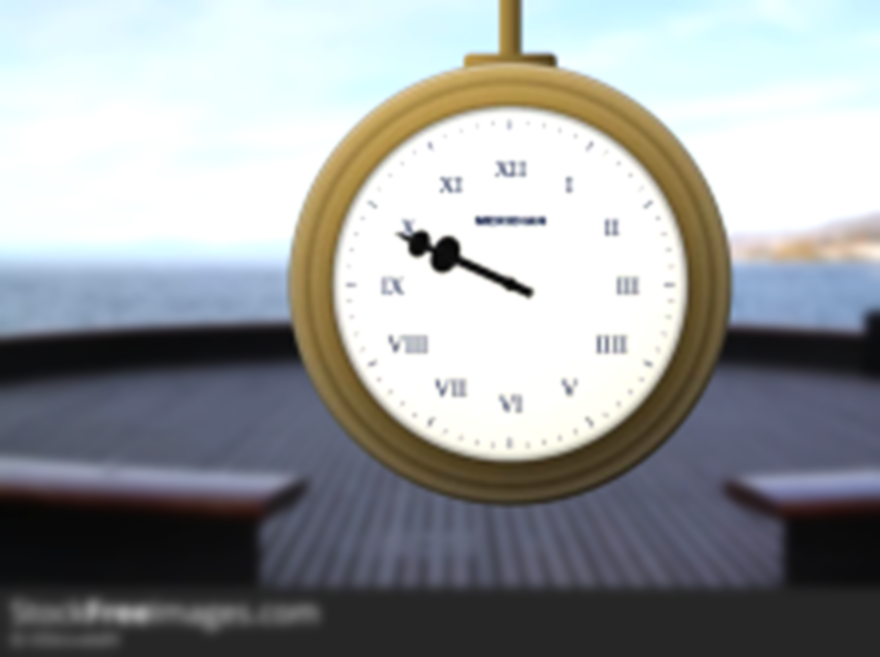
9:49
